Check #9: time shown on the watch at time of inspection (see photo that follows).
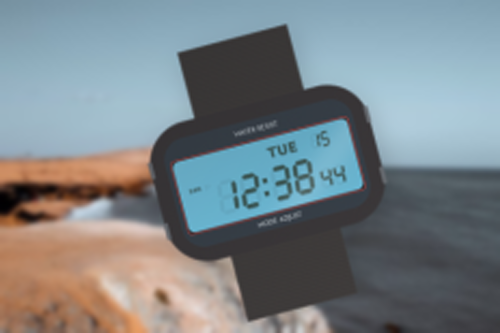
12:38:44
